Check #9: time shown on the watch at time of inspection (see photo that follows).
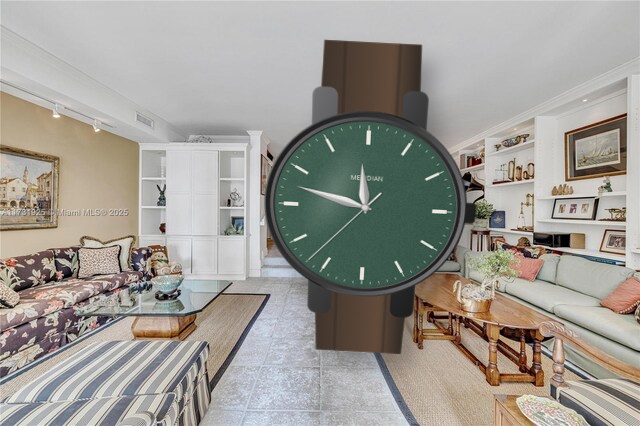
11:47:37
